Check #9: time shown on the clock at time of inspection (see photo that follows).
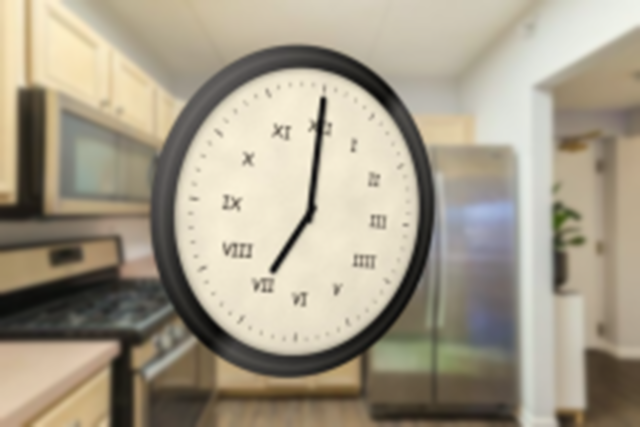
7:00
